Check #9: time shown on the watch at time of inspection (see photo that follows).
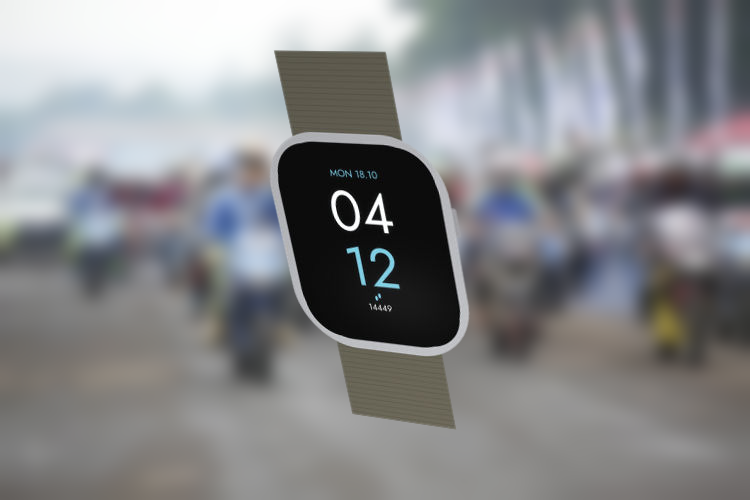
4:12
